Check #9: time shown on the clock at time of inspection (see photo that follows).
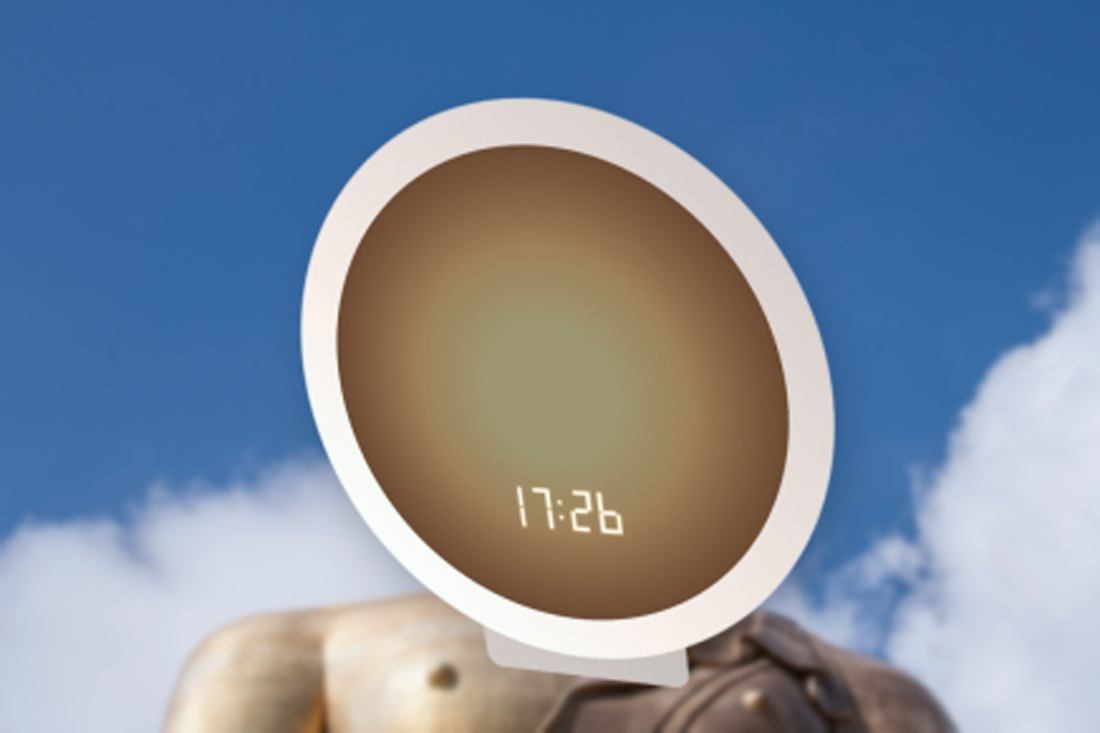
17:26
